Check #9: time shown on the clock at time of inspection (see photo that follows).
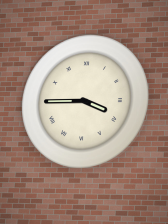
3:45
